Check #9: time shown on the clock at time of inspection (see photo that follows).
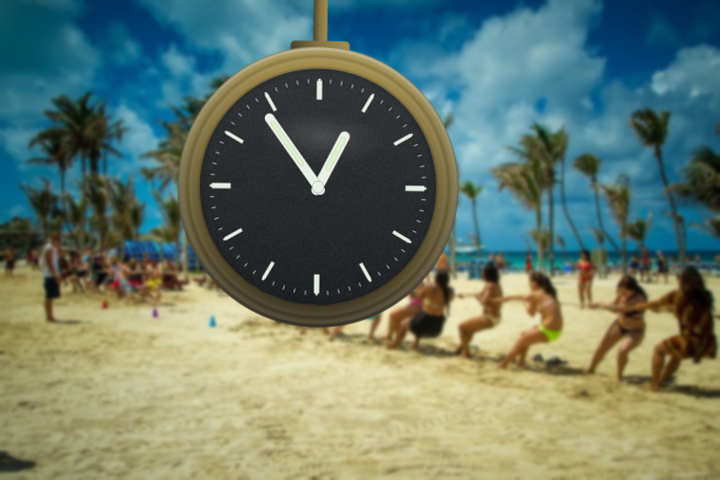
12:54
